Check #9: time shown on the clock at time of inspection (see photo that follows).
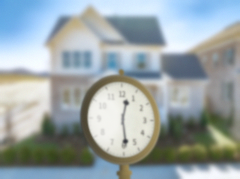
12:29
